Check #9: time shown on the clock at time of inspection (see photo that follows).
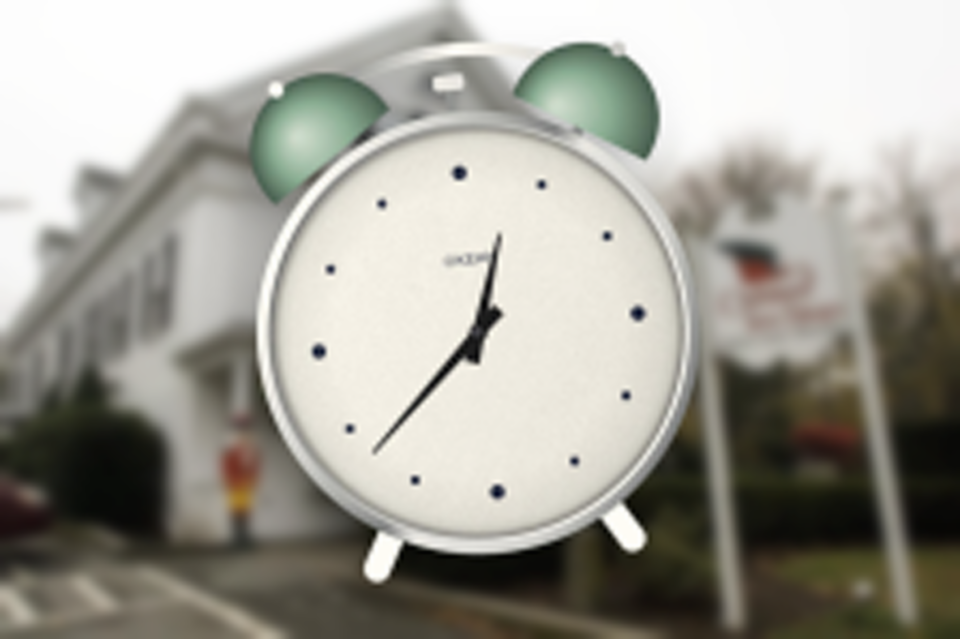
12:38
